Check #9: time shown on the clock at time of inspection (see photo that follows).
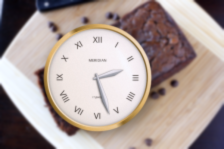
2:27
